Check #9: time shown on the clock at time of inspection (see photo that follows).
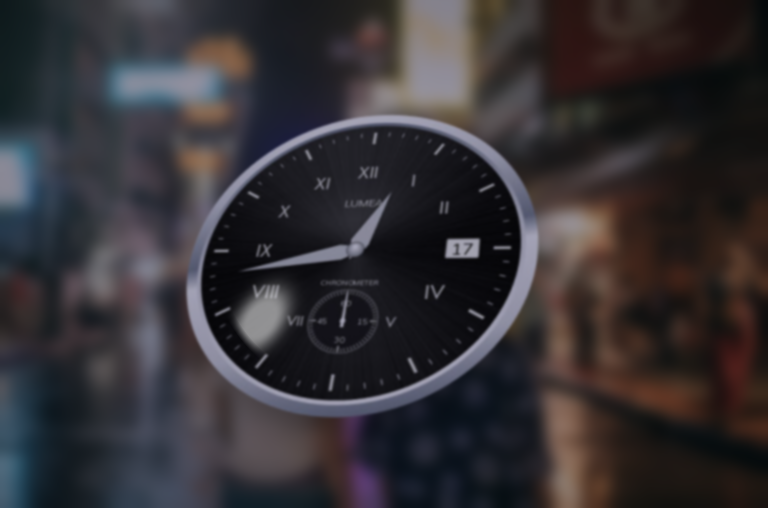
12:43
